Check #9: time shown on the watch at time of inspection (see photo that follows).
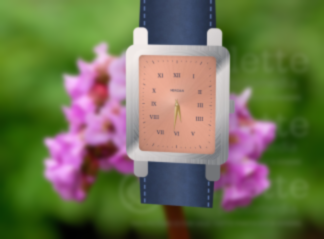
5:31
